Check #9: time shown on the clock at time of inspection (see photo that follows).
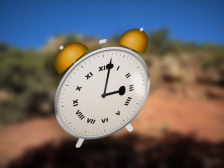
3:02
